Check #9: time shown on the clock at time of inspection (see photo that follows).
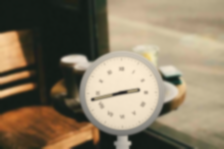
2:43
